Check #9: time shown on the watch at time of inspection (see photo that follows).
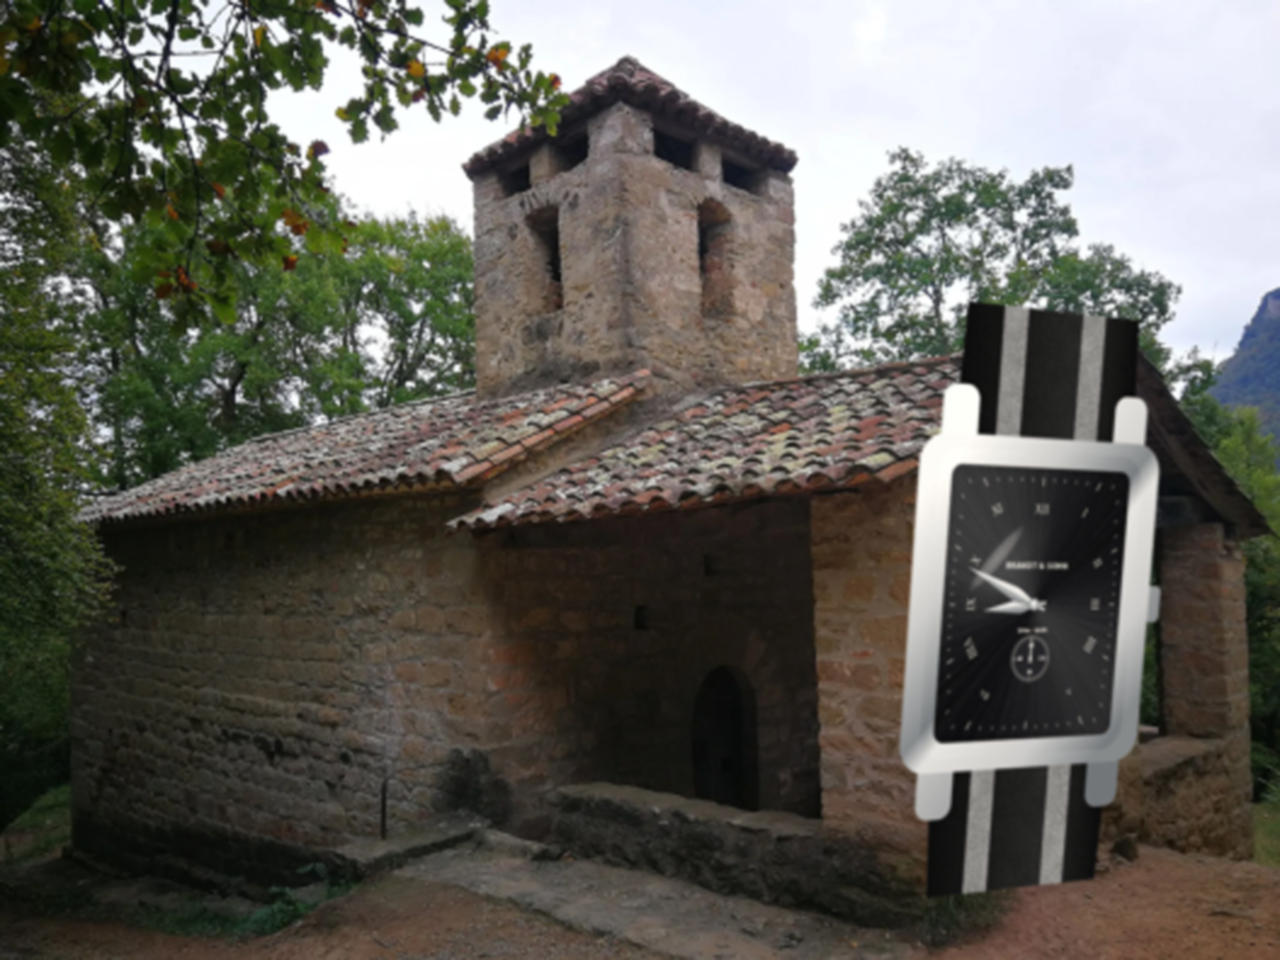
8:49
